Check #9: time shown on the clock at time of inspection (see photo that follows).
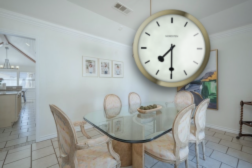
7:30
